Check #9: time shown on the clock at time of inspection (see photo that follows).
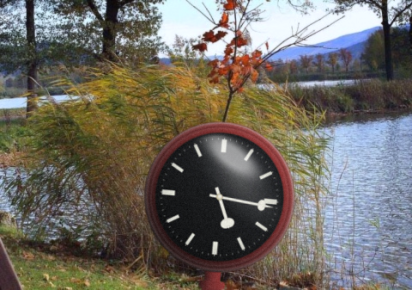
5:16
